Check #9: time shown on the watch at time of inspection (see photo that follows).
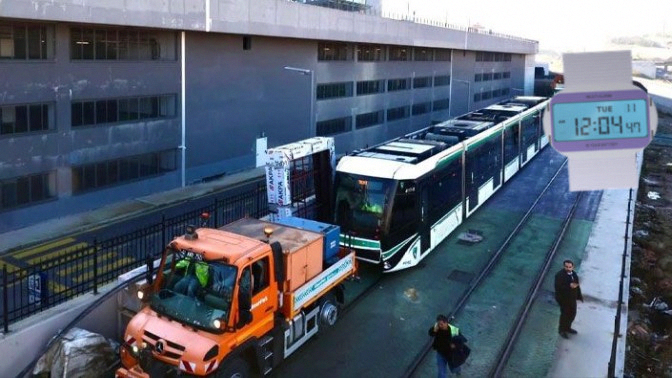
12:04:47
